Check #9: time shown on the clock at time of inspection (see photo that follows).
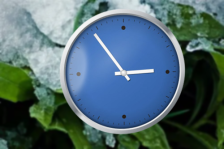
2:54
